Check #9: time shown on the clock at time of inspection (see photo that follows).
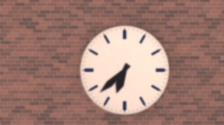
6:38
